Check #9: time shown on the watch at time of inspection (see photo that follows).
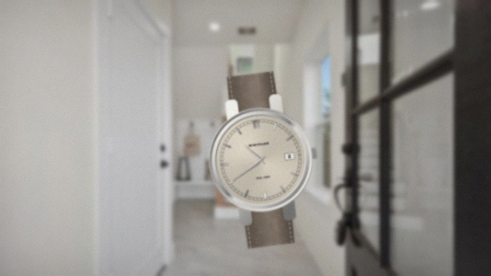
10:40
